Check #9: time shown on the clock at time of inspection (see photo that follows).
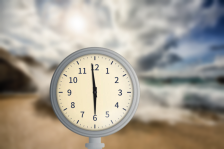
5:59
